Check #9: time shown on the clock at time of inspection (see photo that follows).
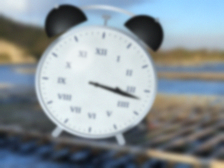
3:17
